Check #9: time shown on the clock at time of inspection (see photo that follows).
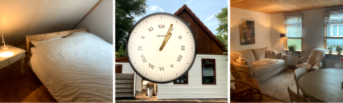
1:04
